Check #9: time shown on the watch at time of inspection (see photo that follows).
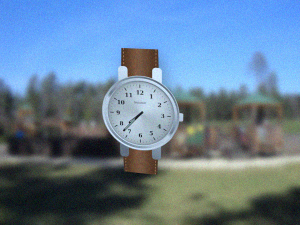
7:37
